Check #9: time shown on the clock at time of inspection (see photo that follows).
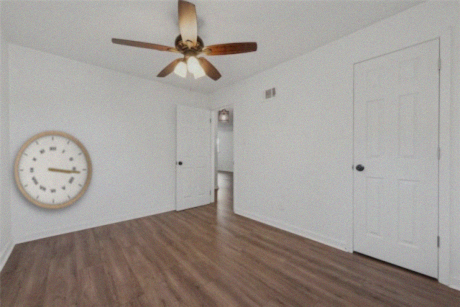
3:16
